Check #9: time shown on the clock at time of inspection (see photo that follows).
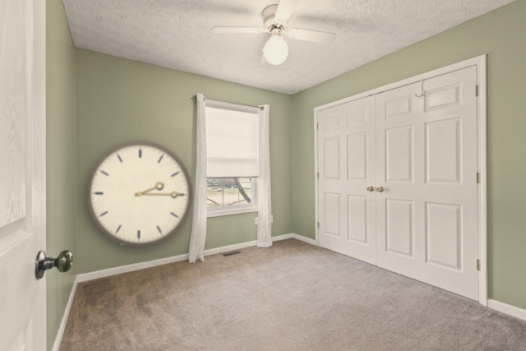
2:15
